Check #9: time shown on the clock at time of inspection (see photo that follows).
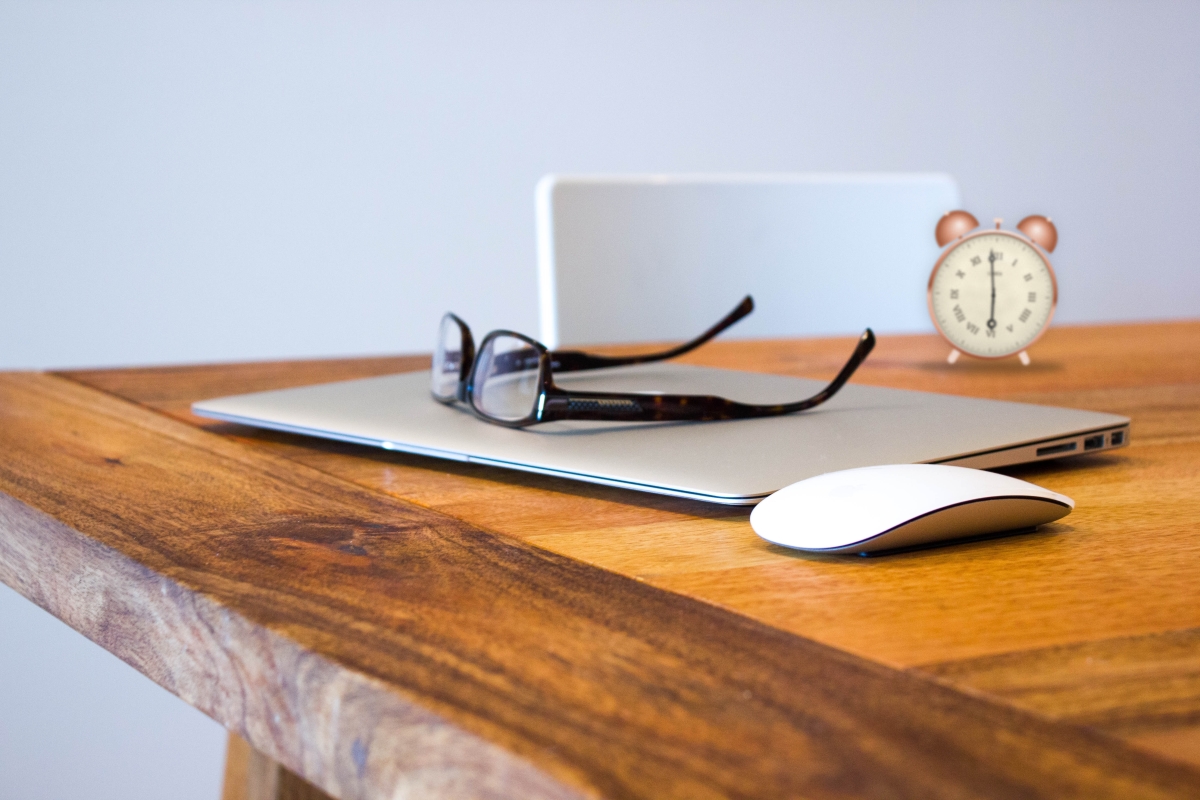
5:59
